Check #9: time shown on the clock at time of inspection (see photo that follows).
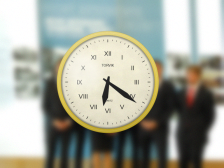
6:21
